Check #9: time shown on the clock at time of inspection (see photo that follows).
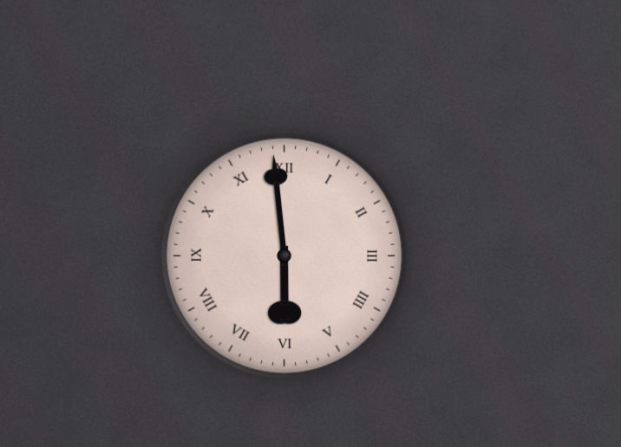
5:59
